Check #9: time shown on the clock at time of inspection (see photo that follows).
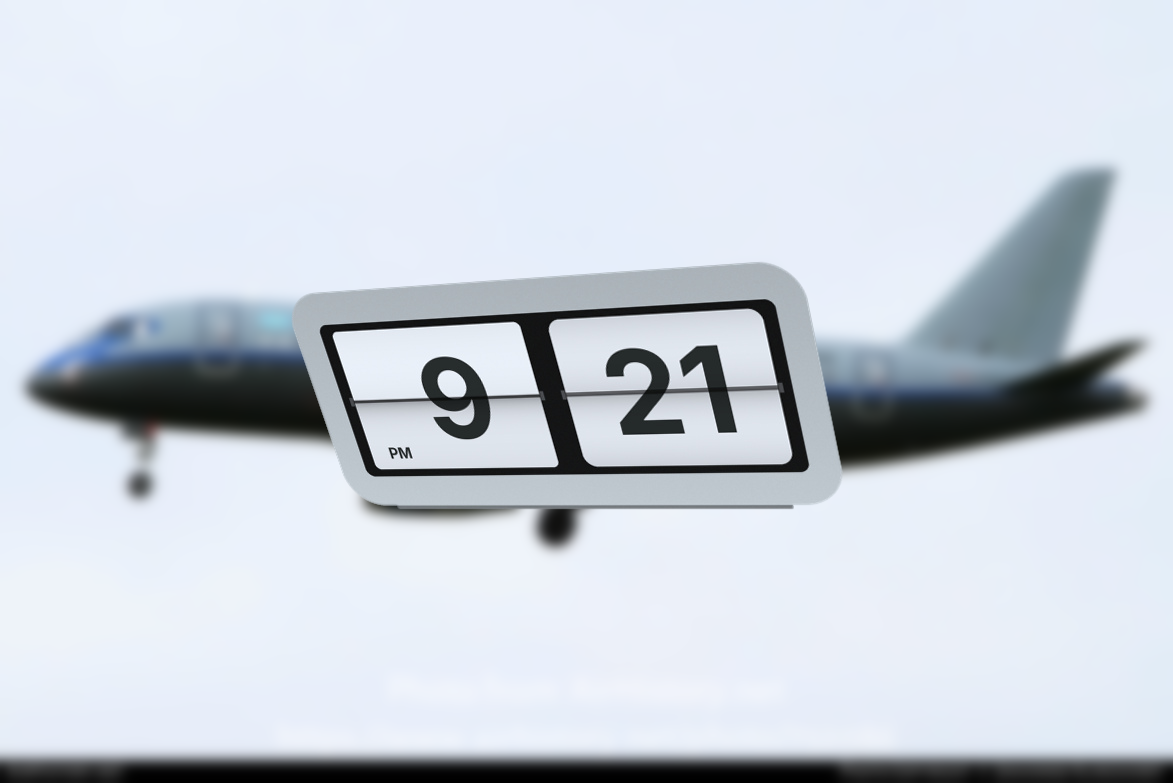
9:21
